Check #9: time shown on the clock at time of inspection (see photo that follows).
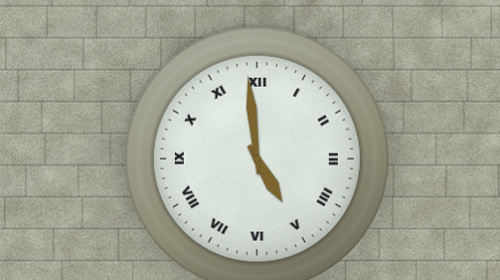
4:59
